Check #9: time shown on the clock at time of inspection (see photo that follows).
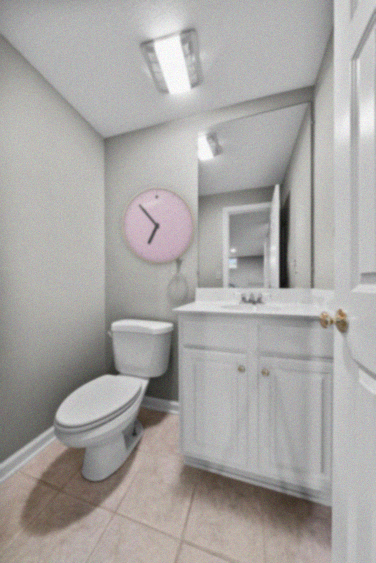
6:53
